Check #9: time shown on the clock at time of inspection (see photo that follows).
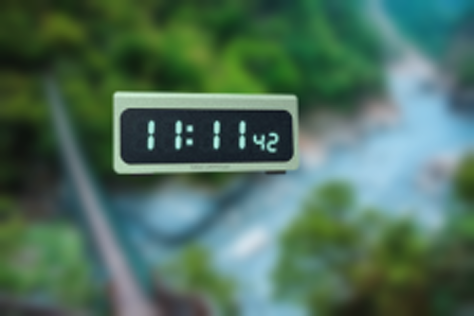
11:11:42
